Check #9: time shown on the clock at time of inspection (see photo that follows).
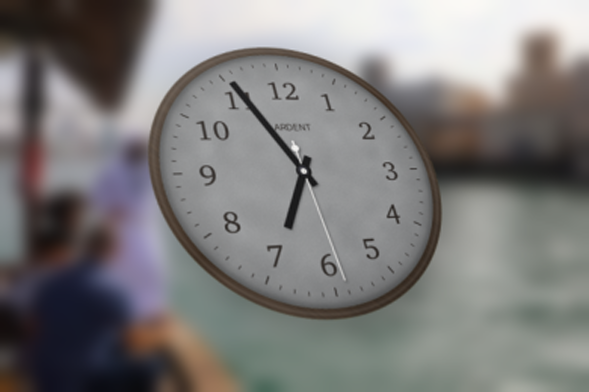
6:55:29
